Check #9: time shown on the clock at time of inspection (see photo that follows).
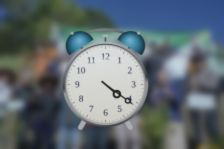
4:21
